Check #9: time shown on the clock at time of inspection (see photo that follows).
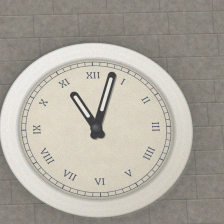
11:03
